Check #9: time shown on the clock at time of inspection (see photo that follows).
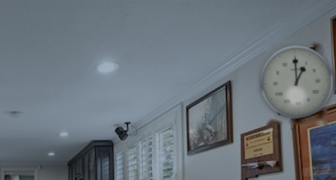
1:00
